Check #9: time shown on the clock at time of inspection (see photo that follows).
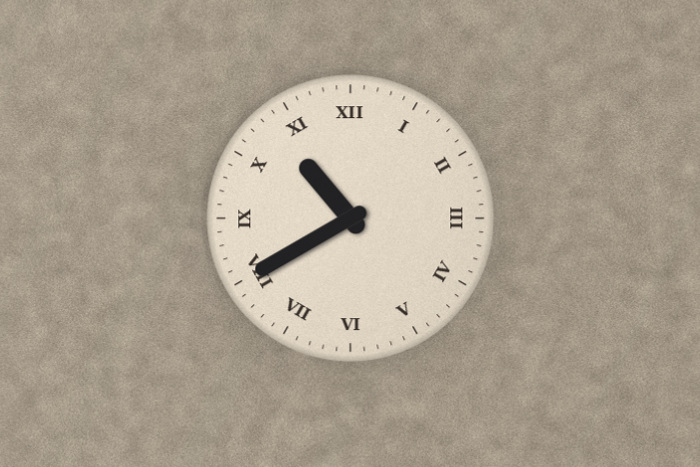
10:40
